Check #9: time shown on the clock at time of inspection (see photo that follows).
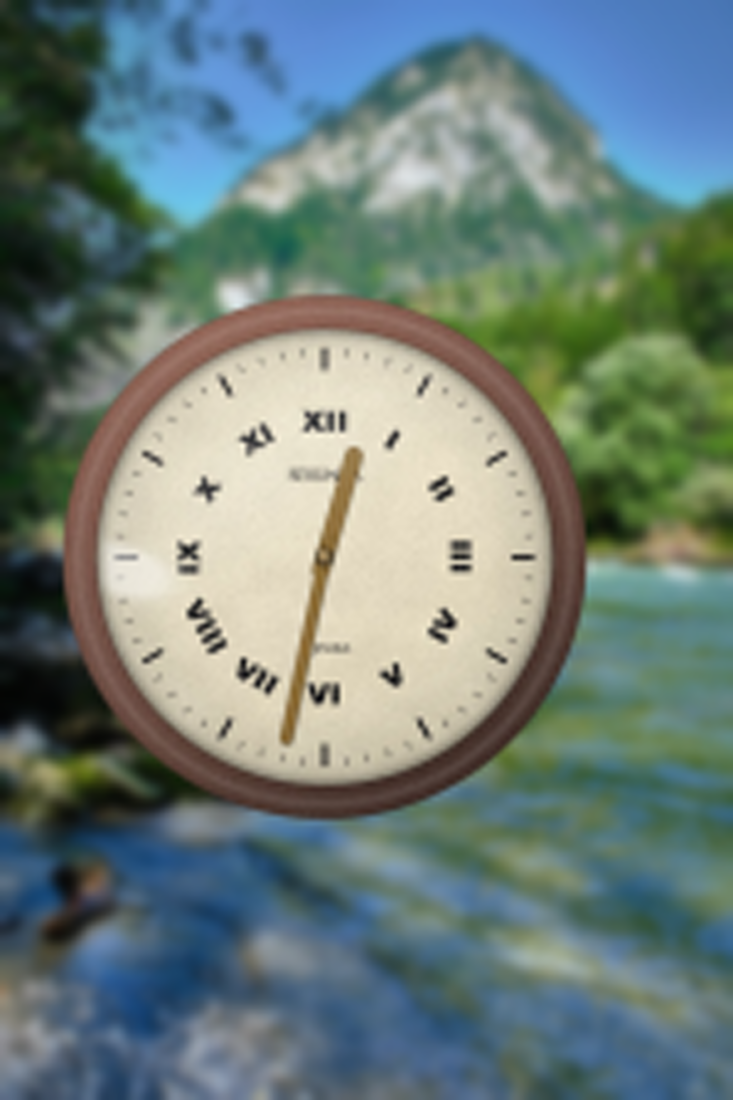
12:32
